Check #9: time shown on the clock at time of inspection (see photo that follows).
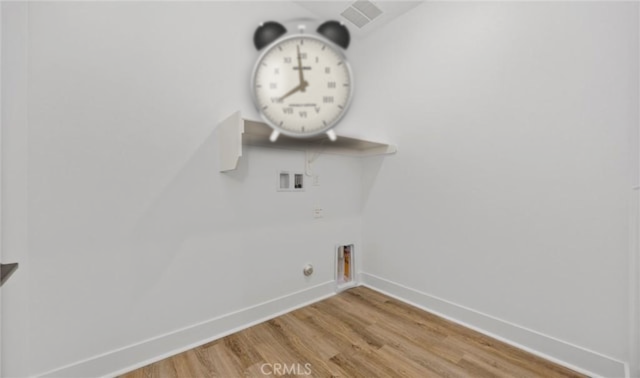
7:59
